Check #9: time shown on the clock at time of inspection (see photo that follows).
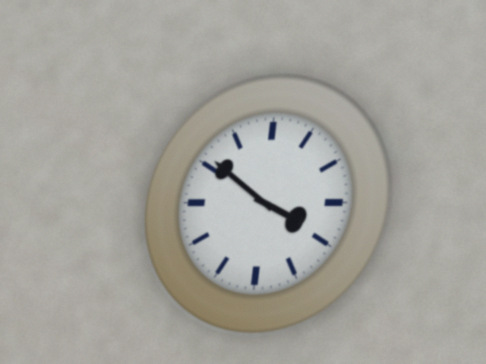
3:51
